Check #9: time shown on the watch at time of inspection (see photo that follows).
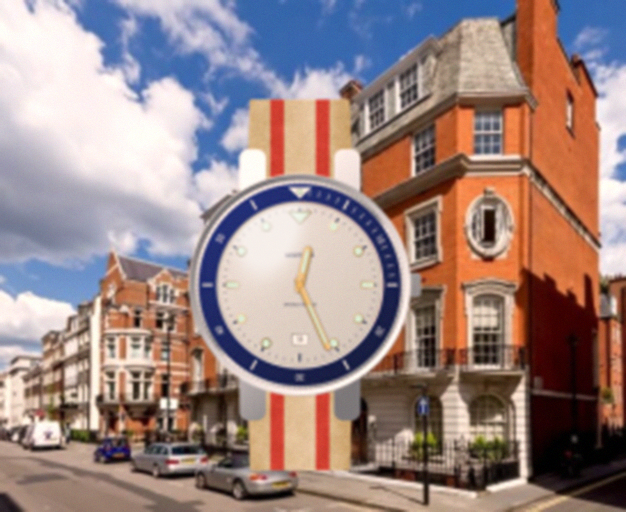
12:26
